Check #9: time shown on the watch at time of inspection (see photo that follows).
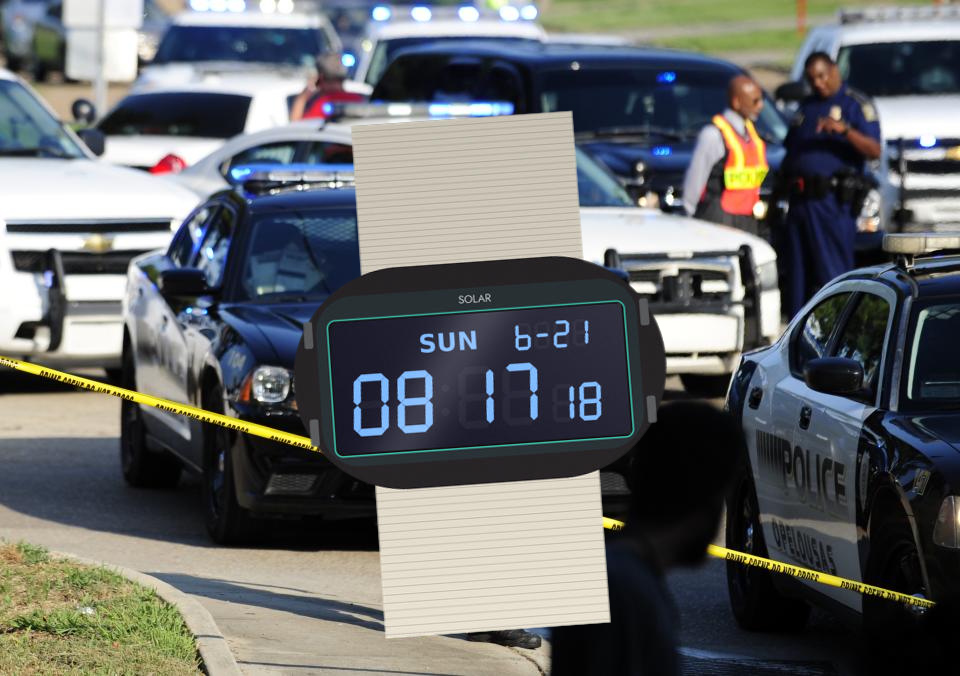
8:17:18
